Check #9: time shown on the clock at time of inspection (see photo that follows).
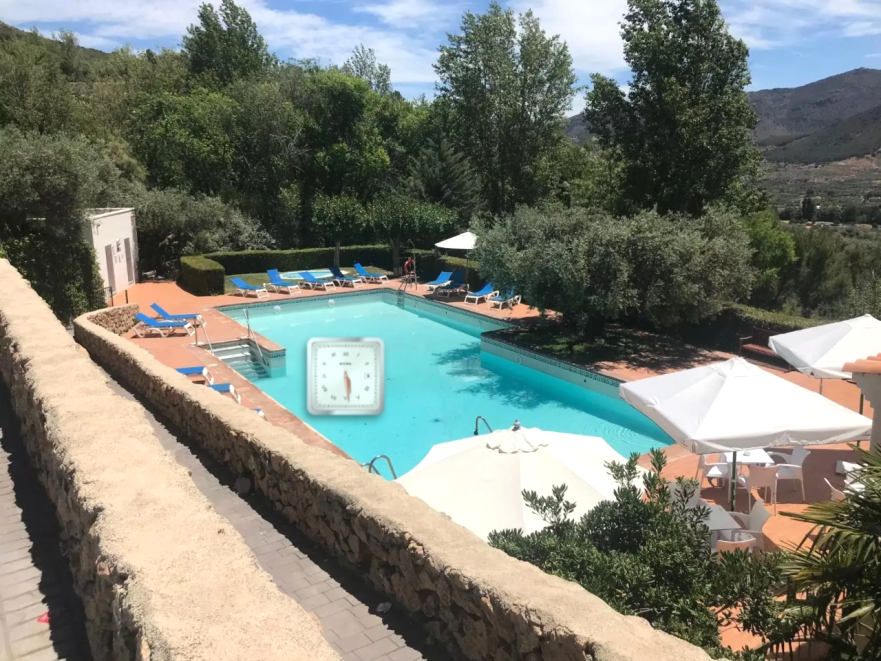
5:29
